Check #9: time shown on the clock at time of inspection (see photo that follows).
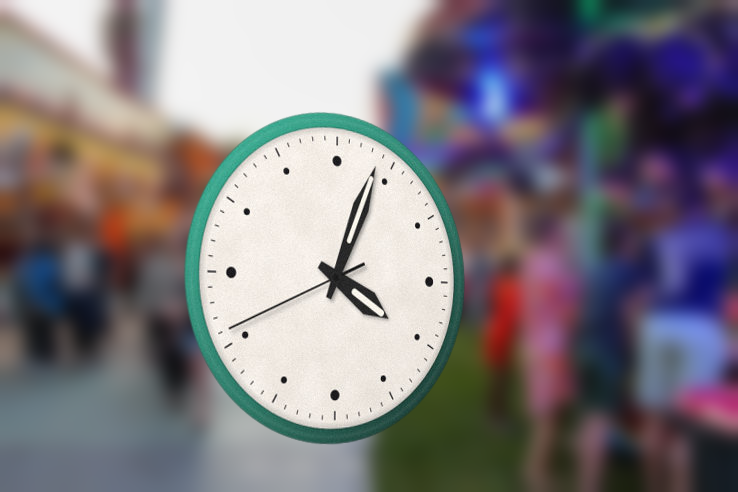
4:03:41
